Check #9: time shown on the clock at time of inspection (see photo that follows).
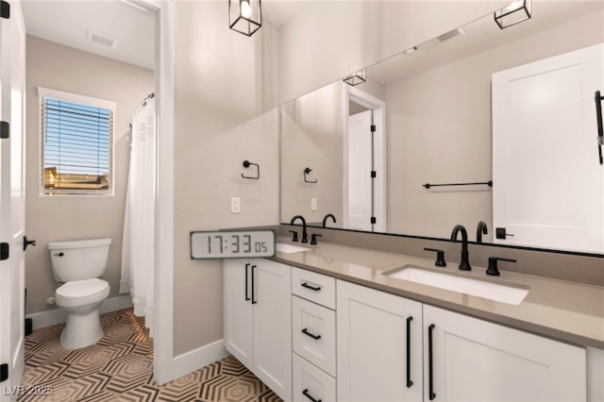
17:33
